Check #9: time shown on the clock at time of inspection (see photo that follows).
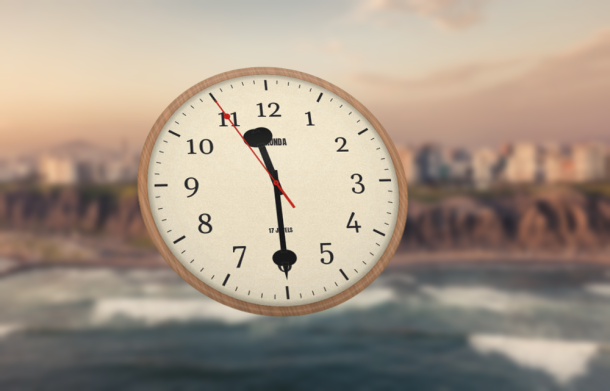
11:29:55
